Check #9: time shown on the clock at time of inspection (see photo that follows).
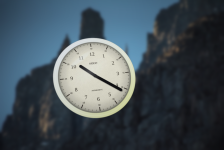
10:21
